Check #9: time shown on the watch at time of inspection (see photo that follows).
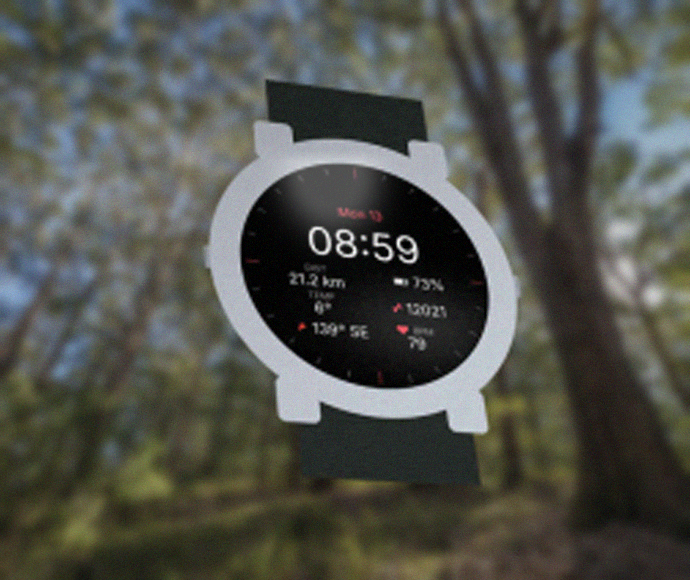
8:59
